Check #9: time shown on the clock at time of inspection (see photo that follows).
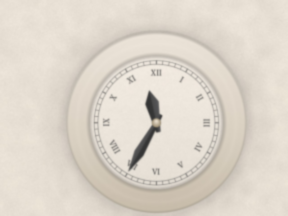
11:35
